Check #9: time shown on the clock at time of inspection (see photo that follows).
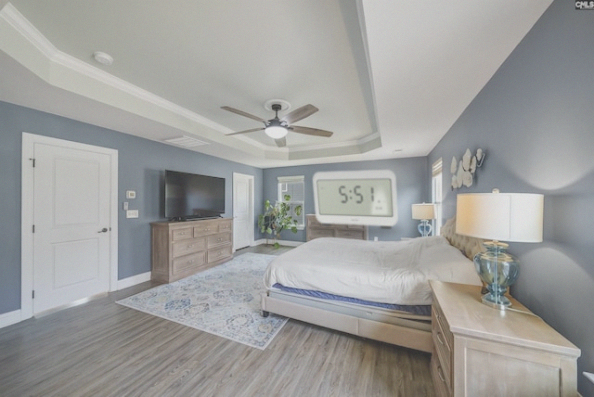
5:51
